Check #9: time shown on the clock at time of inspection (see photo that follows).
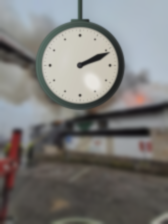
2:11
